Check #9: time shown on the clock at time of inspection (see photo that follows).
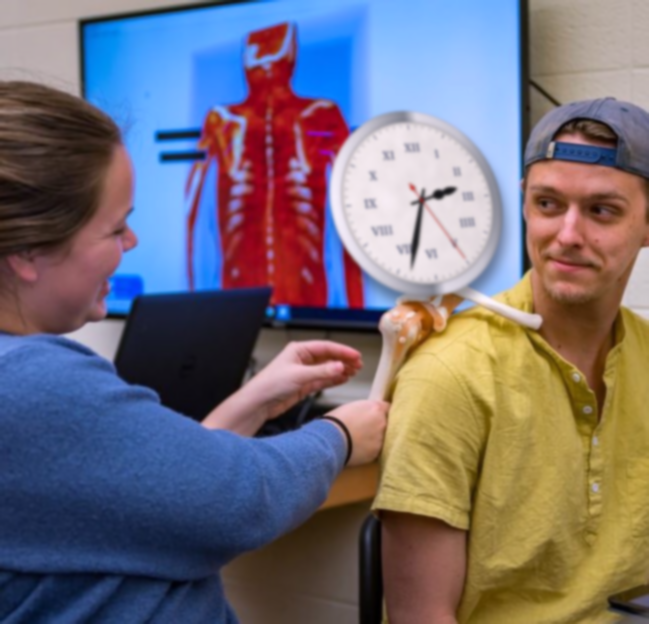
2:33:25
